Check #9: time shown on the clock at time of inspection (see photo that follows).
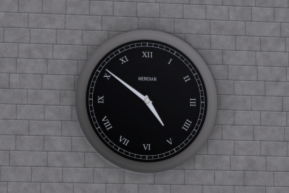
4:51
